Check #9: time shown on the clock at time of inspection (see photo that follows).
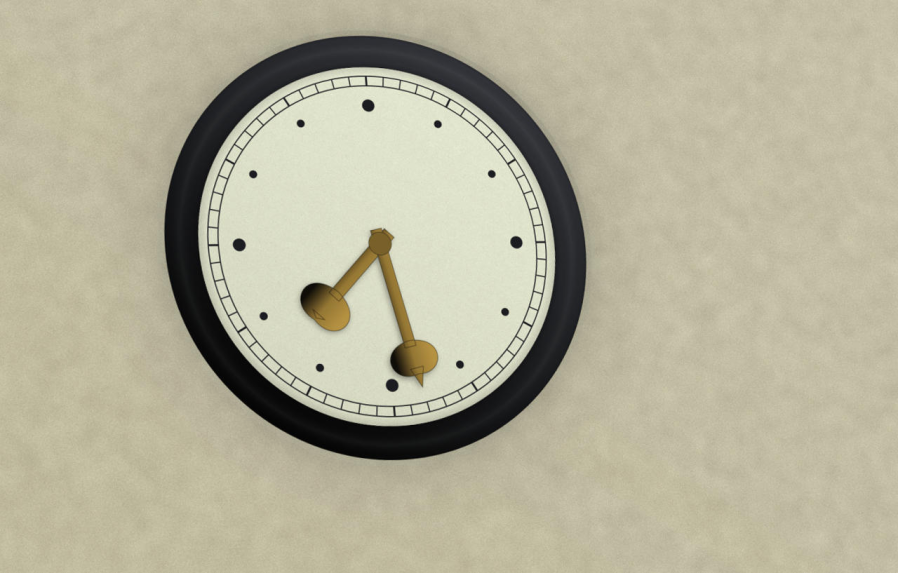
7:28
